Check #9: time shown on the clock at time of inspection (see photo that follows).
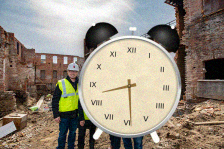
8:29
